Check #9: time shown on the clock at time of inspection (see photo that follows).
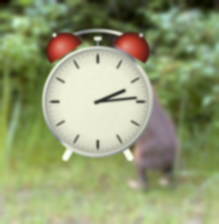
2:14
